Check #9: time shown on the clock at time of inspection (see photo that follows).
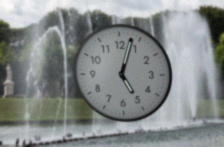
5:03
